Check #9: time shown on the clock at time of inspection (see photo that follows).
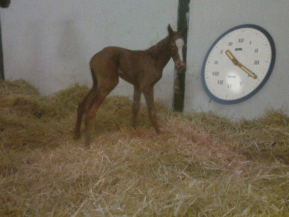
10:20
